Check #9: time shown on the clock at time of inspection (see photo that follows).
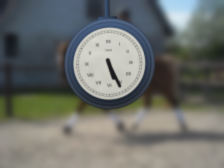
5:26
